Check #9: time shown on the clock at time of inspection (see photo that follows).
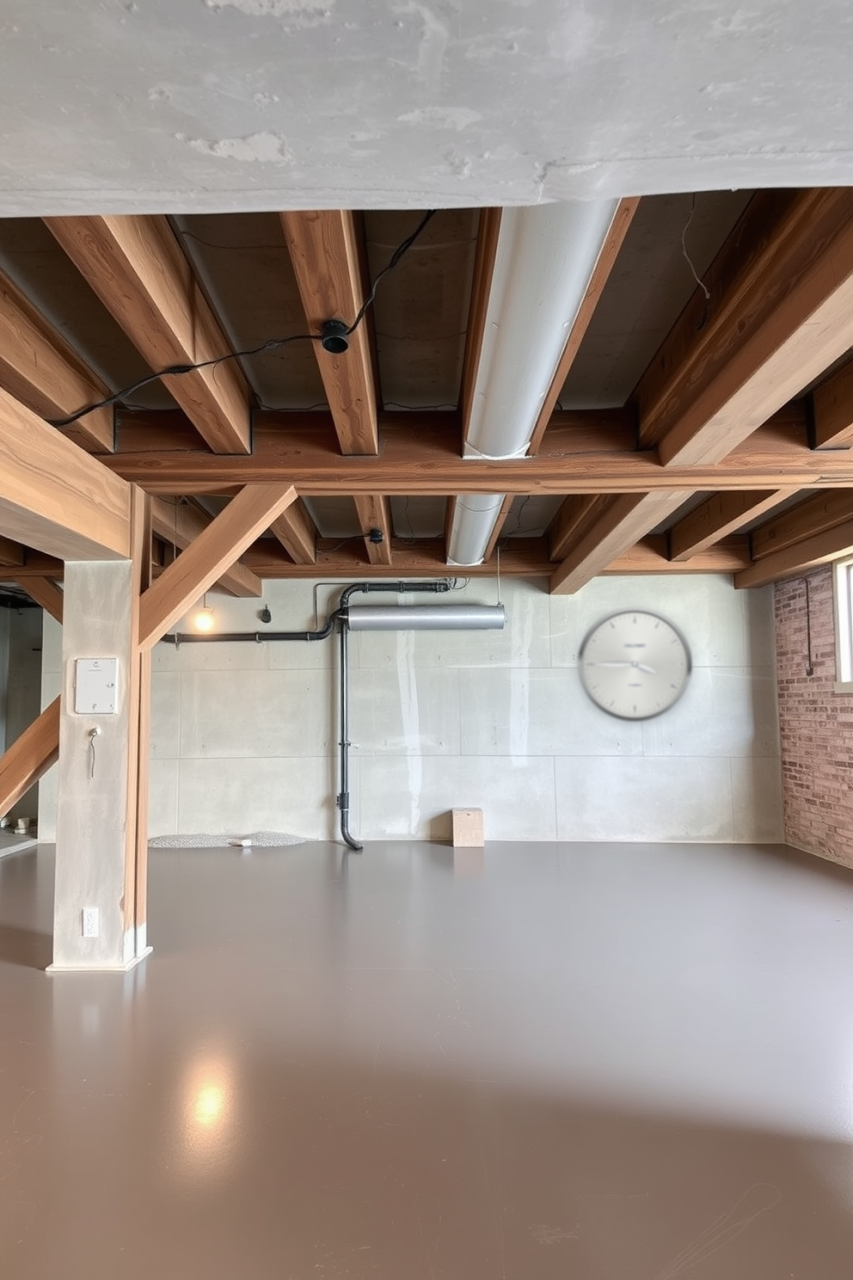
3:45
